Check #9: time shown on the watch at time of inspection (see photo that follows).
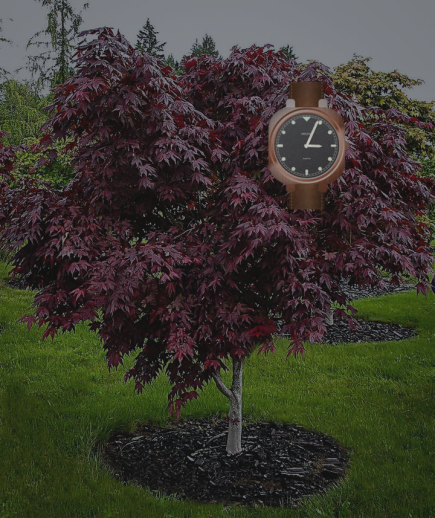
3:04
